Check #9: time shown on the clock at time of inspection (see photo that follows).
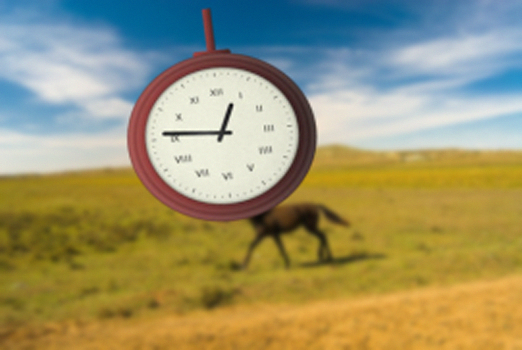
12:46
